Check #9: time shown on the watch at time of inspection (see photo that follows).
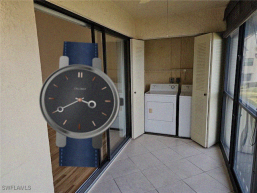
3:40
